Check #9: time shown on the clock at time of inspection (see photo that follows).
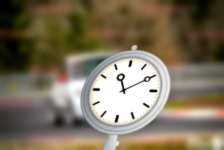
11:10
